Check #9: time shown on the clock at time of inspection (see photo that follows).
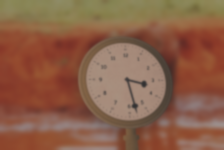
3:28
